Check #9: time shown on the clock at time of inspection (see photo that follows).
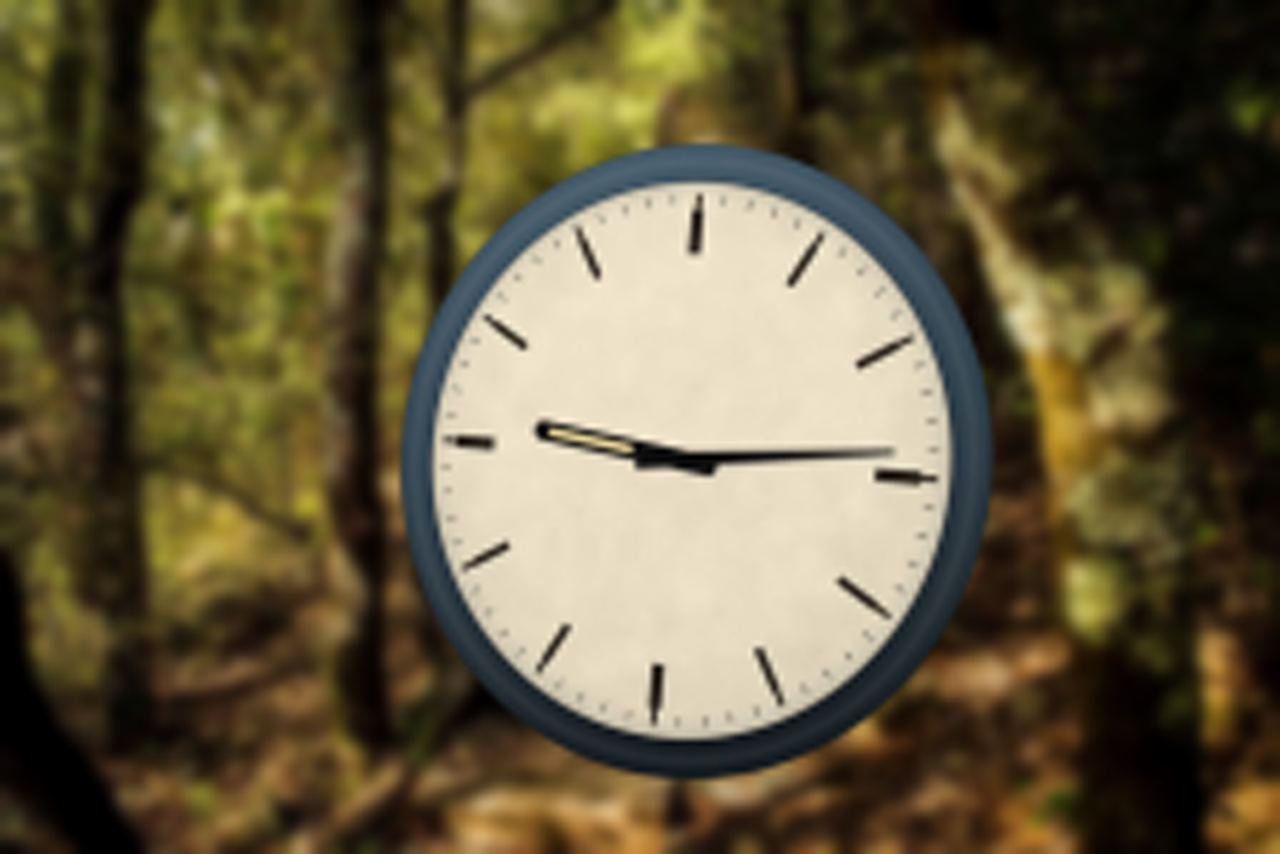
9:14
